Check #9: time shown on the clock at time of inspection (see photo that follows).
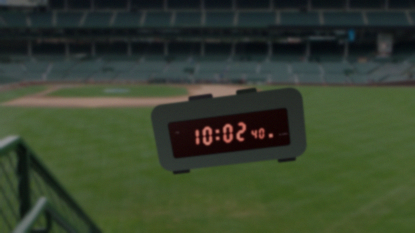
10:02:40
